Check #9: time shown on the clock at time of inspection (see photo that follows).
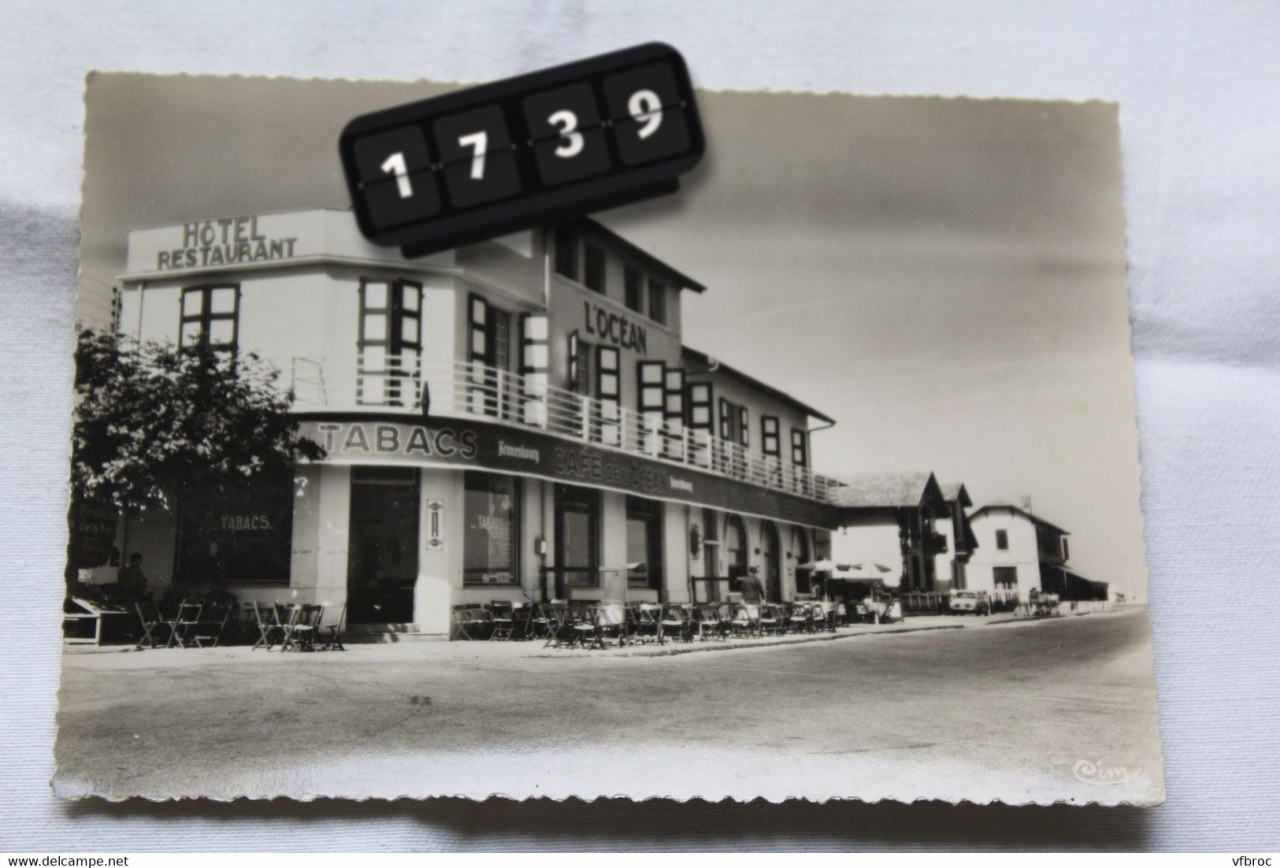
17:39
